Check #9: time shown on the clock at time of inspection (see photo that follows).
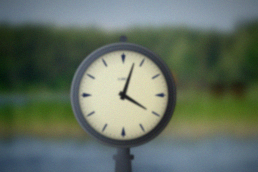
4:03
